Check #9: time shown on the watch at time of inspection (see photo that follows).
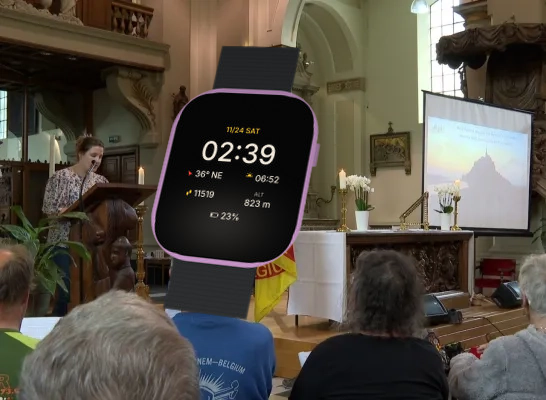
2:39
